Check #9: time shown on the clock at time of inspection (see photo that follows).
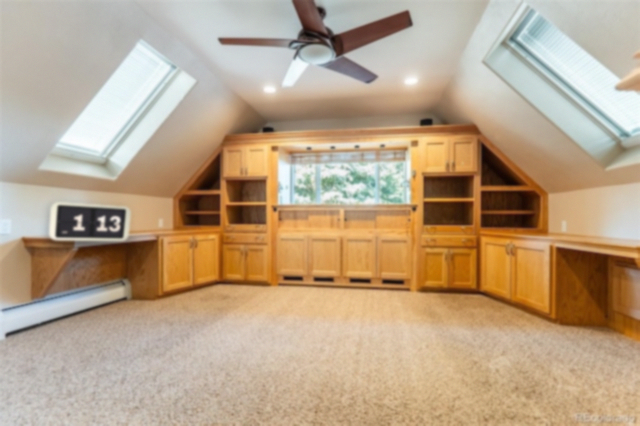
1:13
